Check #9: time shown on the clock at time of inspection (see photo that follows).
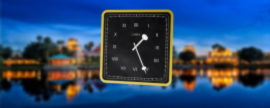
1:26
